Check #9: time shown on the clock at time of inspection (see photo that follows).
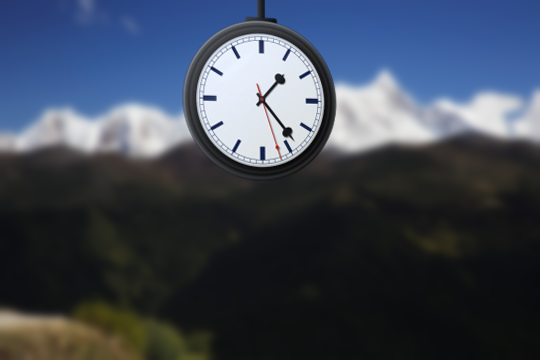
1:23:27
